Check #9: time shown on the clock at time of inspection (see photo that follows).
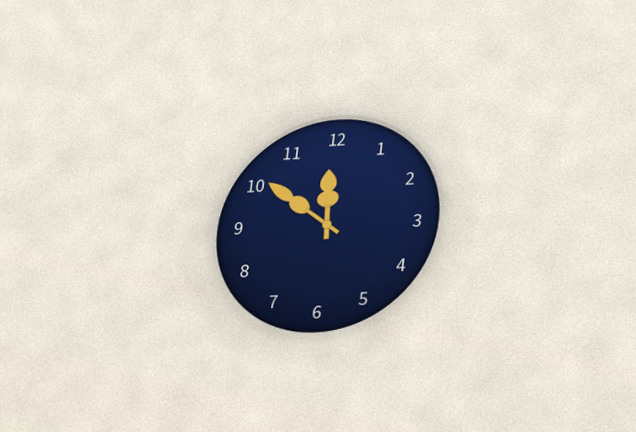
11:51
